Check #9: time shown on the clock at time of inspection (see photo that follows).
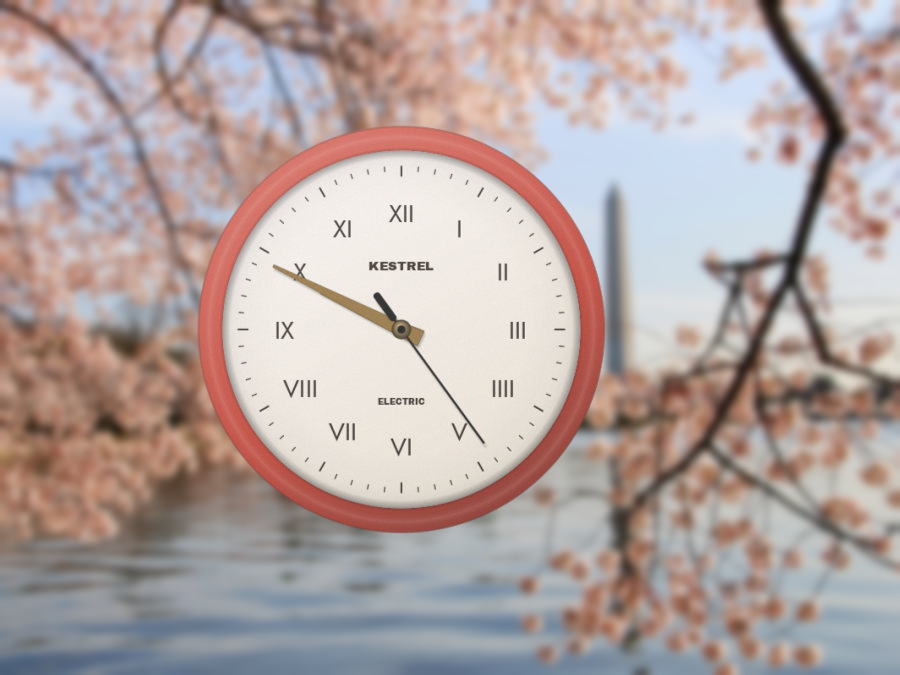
9:49:24
